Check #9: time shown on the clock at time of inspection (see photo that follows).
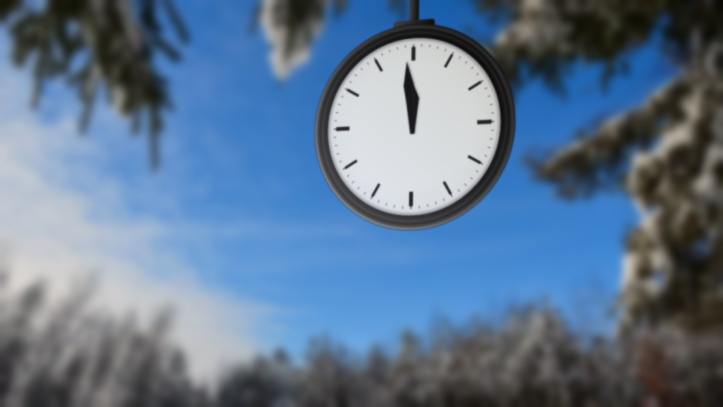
11:59
